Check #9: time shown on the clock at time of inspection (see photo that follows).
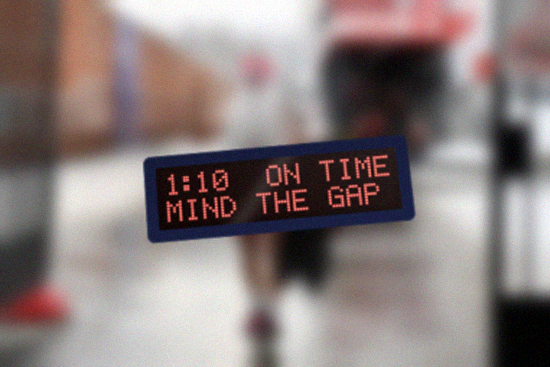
1:10
